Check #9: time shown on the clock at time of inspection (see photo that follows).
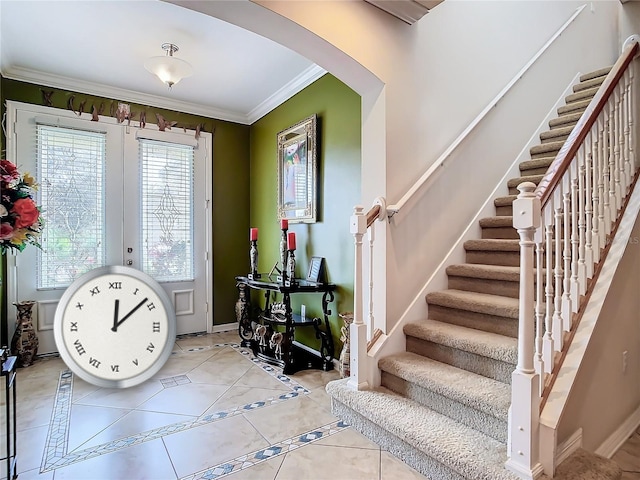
12:08
